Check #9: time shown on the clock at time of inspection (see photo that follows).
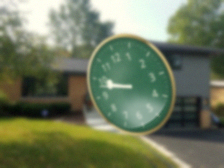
9:48
